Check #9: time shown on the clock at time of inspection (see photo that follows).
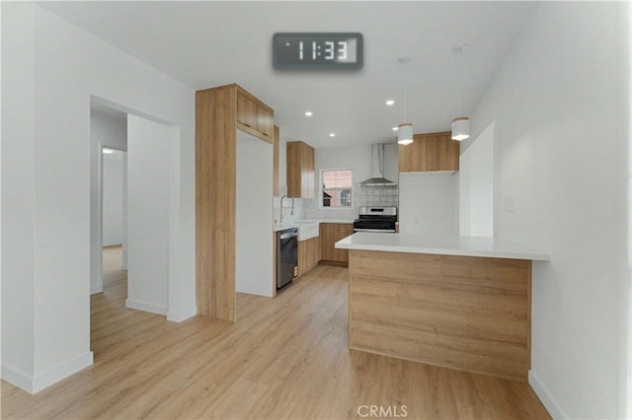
11:33
